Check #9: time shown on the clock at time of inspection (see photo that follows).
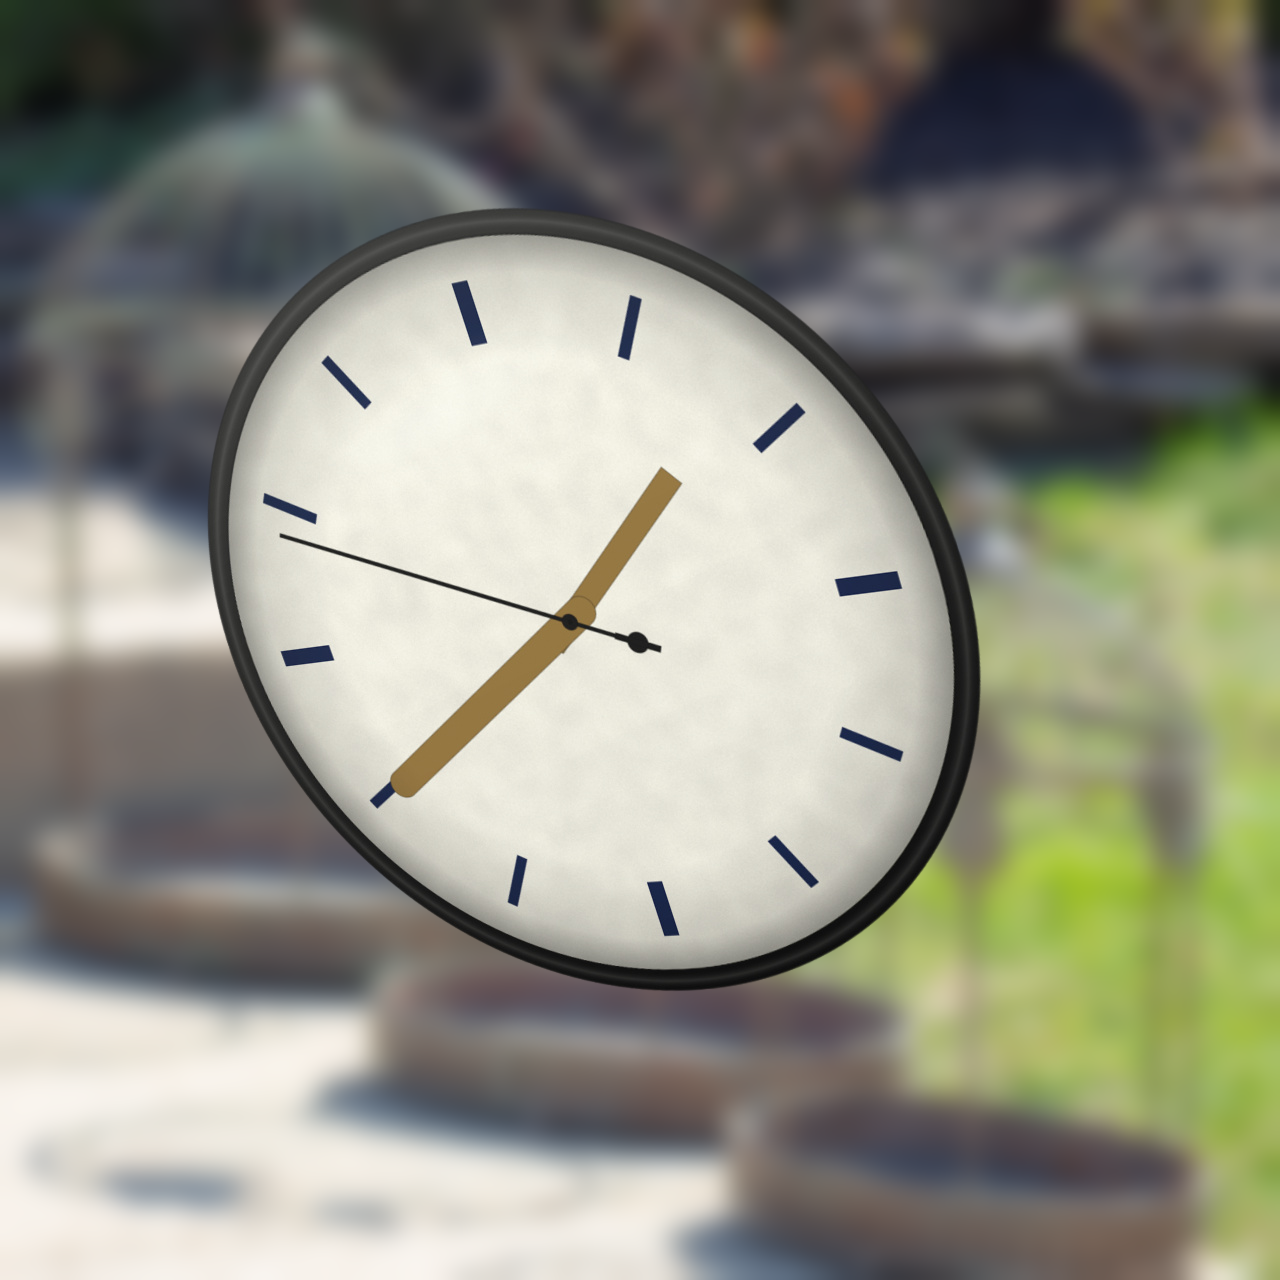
1:39:49
